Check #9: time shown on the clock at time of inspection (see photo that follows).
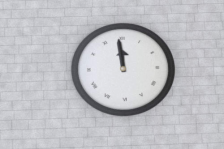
11:59
